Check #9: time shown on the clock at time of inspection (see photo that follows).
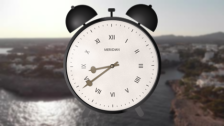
8:39
